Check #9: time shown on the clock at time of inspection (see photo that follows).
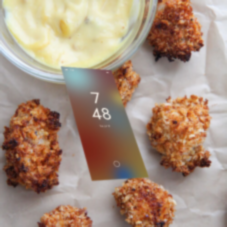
7:48
